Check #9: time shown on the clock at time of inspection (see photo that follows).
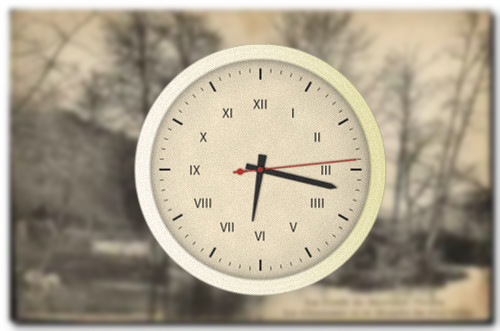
6:17:14
